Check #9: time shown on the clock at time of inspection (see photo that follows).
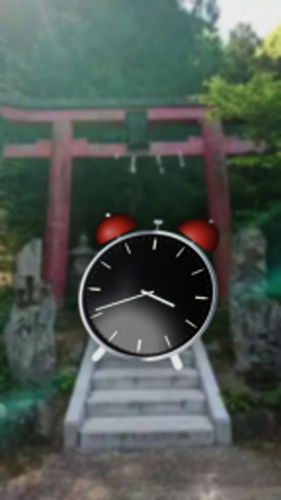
3:41
